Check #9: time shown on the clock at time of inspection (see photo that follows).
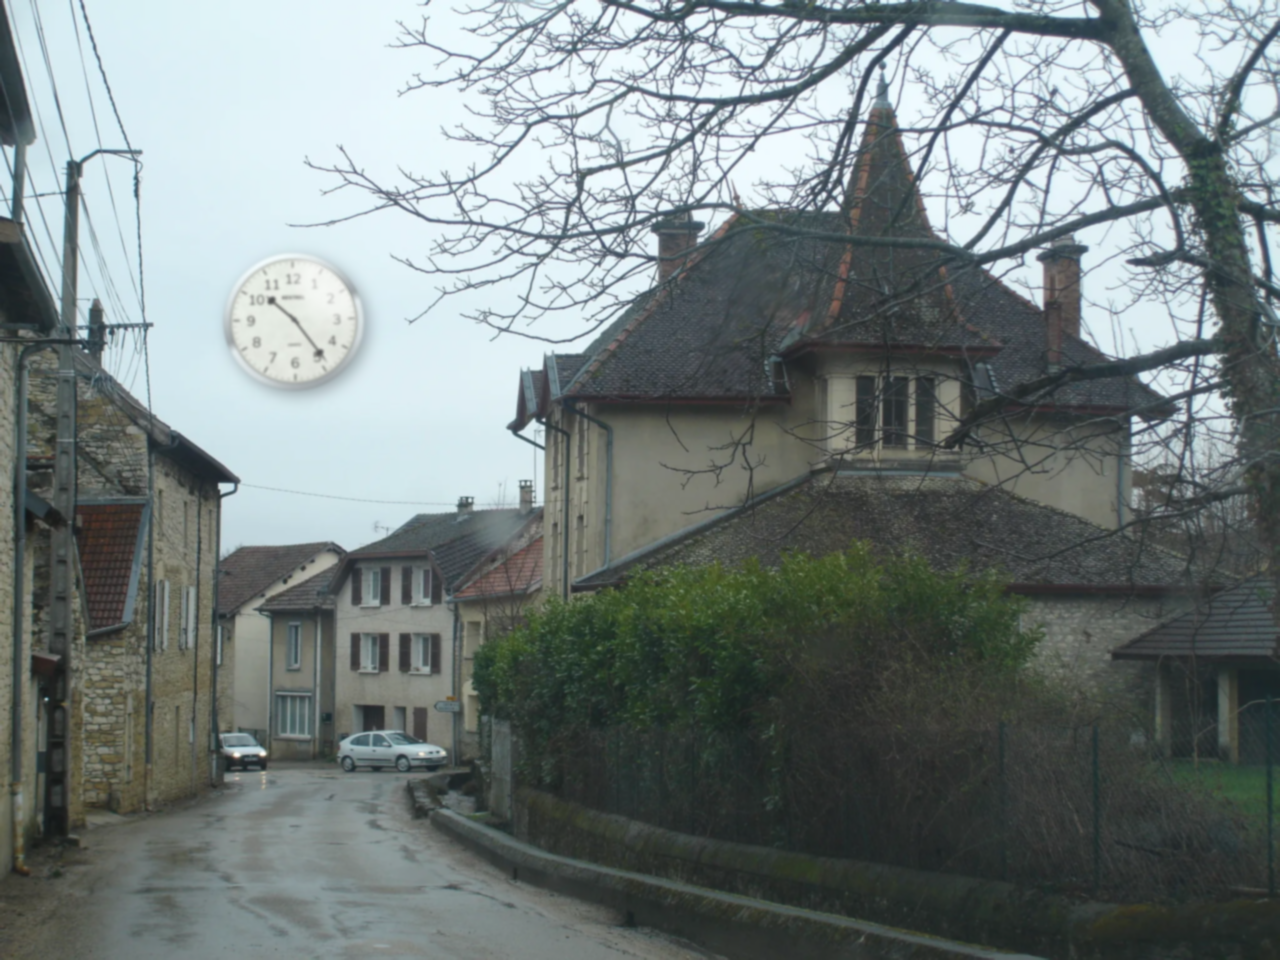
10:24
